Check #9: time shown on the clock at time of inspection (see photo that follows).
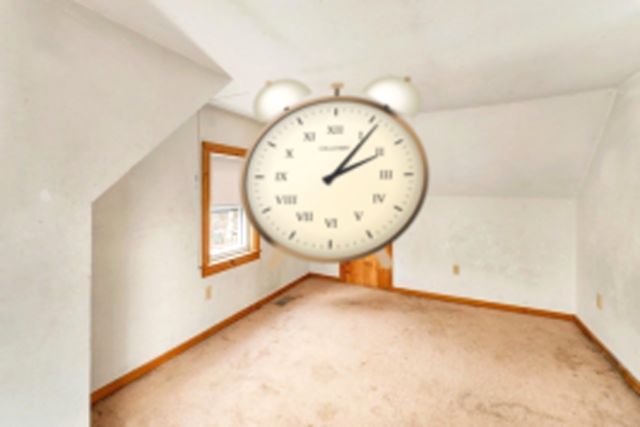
2:06
